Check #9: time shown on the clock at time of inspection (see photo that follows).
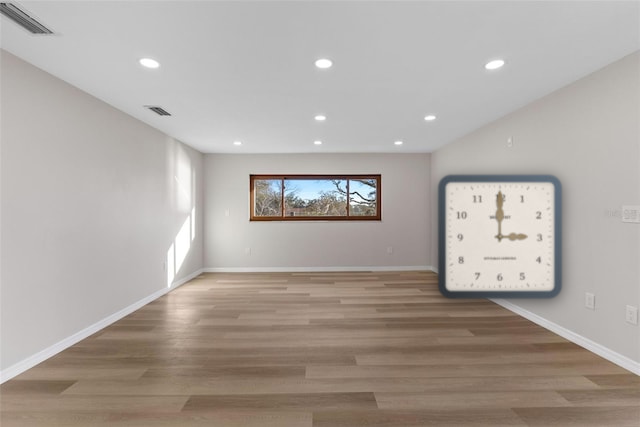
3:00
